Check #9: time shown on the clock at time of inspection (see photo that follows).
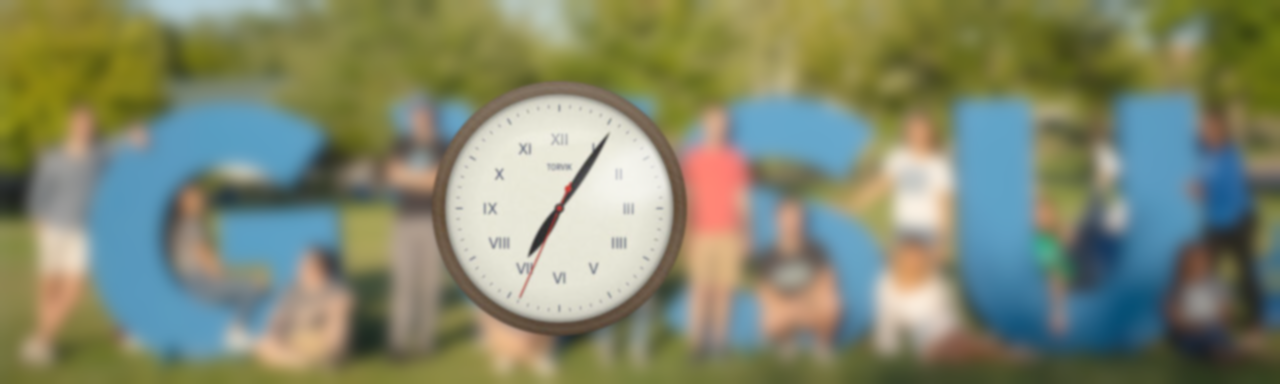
7:05:34
